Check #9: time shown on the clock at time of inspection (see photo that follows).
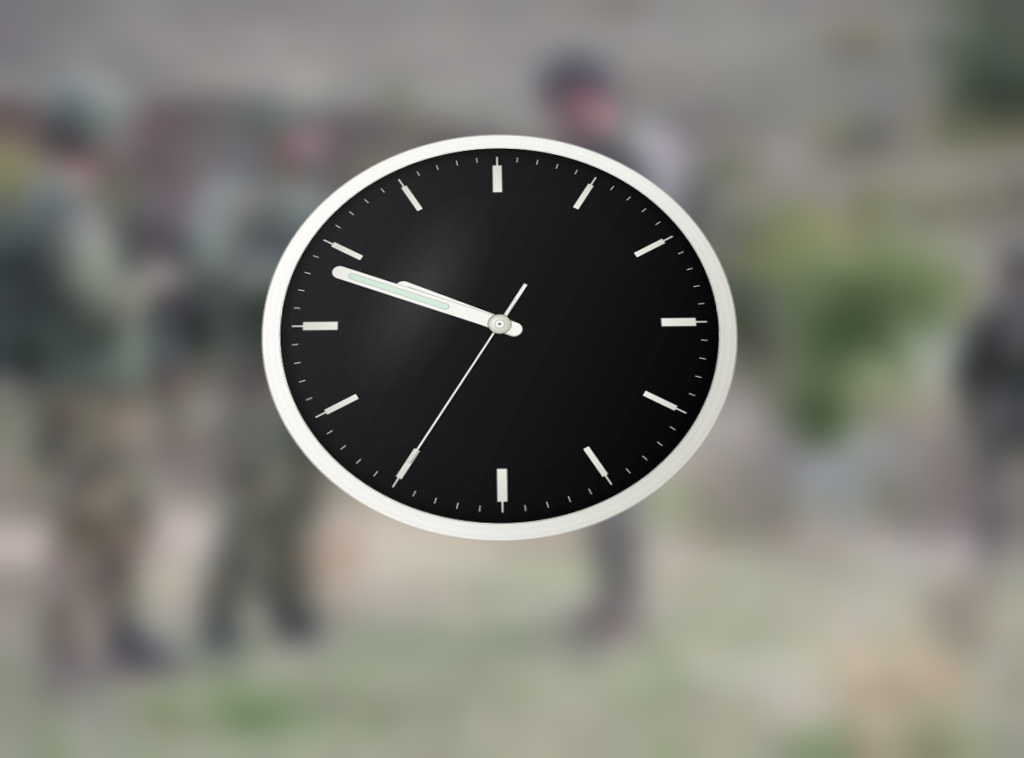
9:48:35
